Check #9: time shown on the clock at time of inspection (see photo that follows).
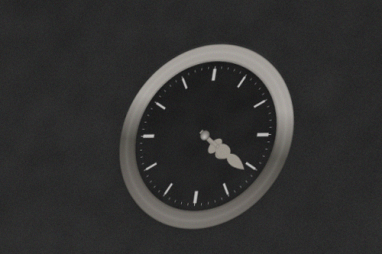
4:21
